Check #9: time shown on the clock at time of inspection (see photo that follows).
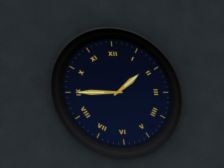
1:45
